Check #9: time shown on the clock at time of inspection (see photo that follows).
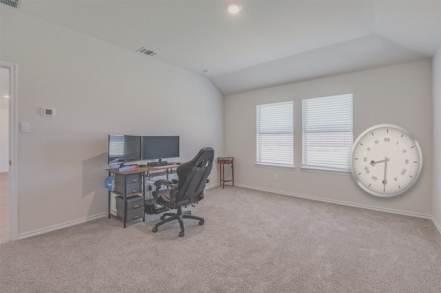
8:30
